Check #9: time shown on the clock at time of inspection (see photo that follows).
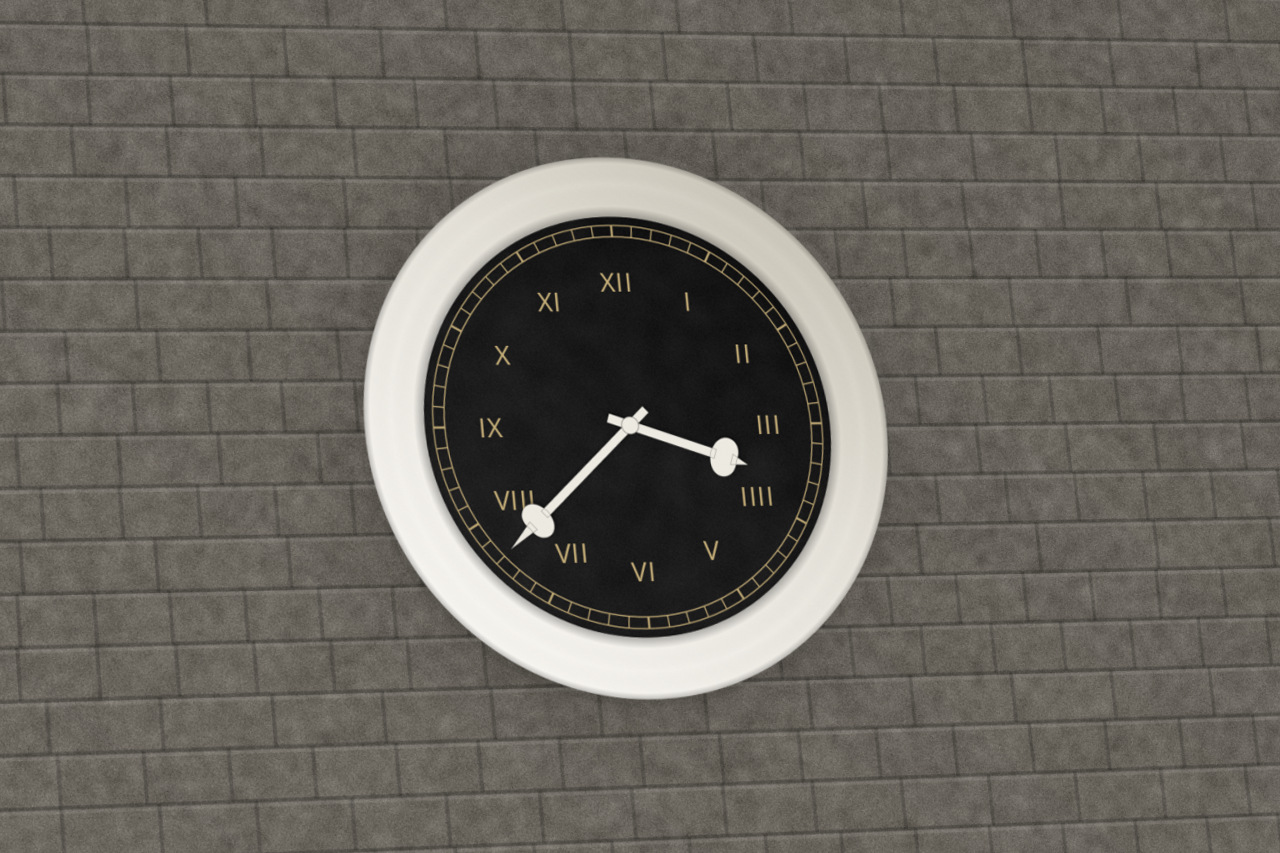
3:38
